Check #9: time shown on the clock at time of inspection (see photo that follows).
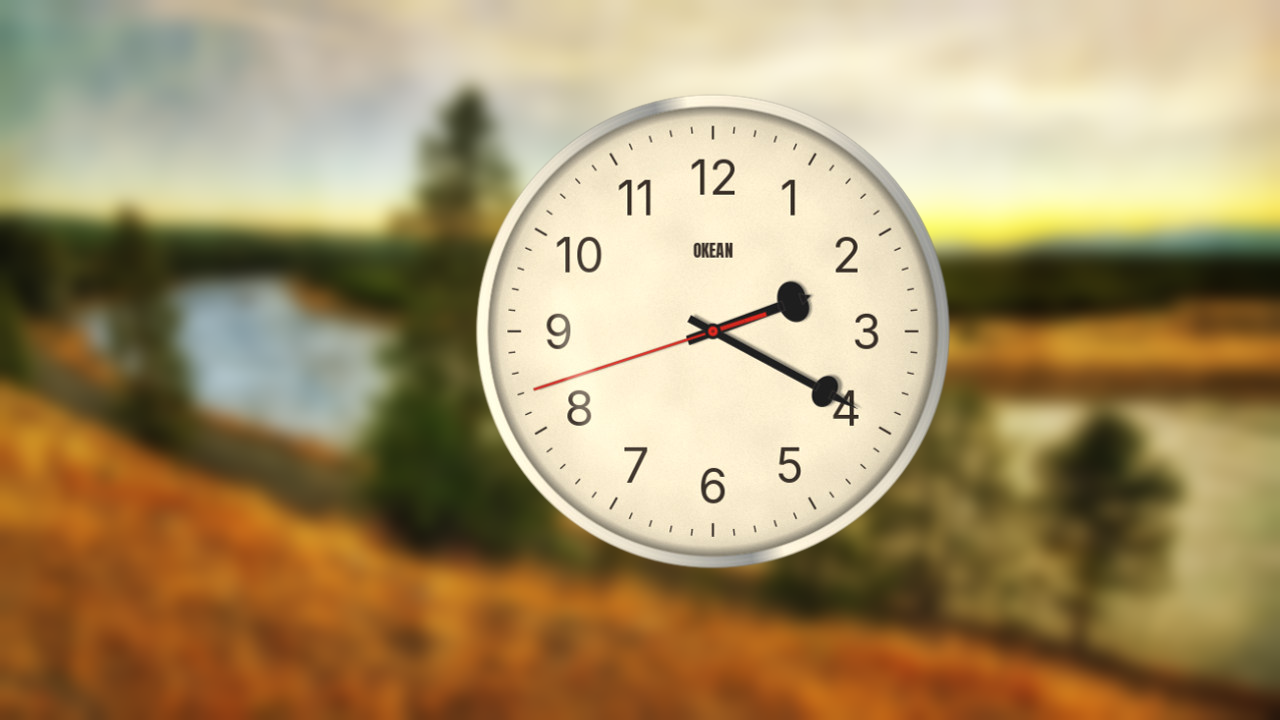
2:19:42
